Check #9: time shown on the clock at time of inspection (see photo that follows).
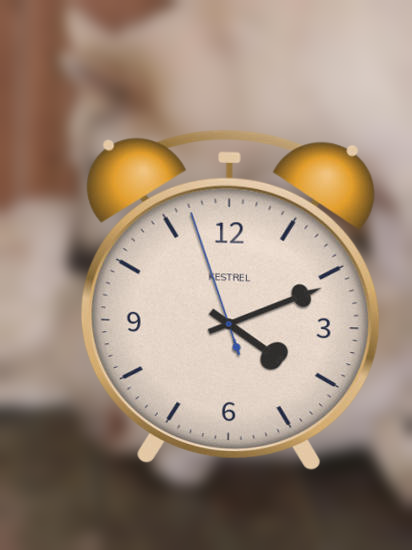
4:10:57
